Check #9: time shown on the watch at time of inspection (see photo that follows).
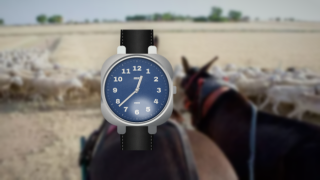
12:38
